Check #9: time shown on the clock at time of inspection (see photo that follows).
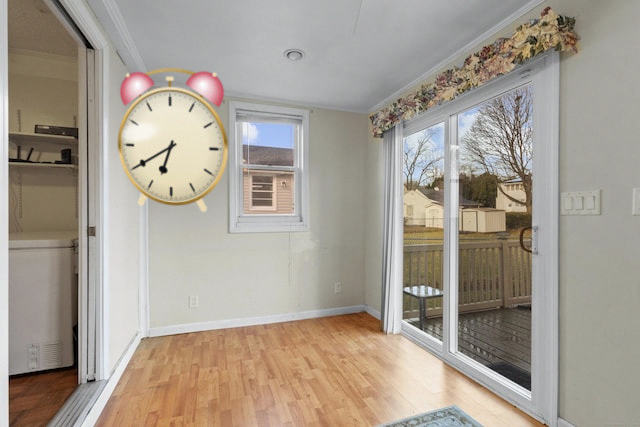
6:40
